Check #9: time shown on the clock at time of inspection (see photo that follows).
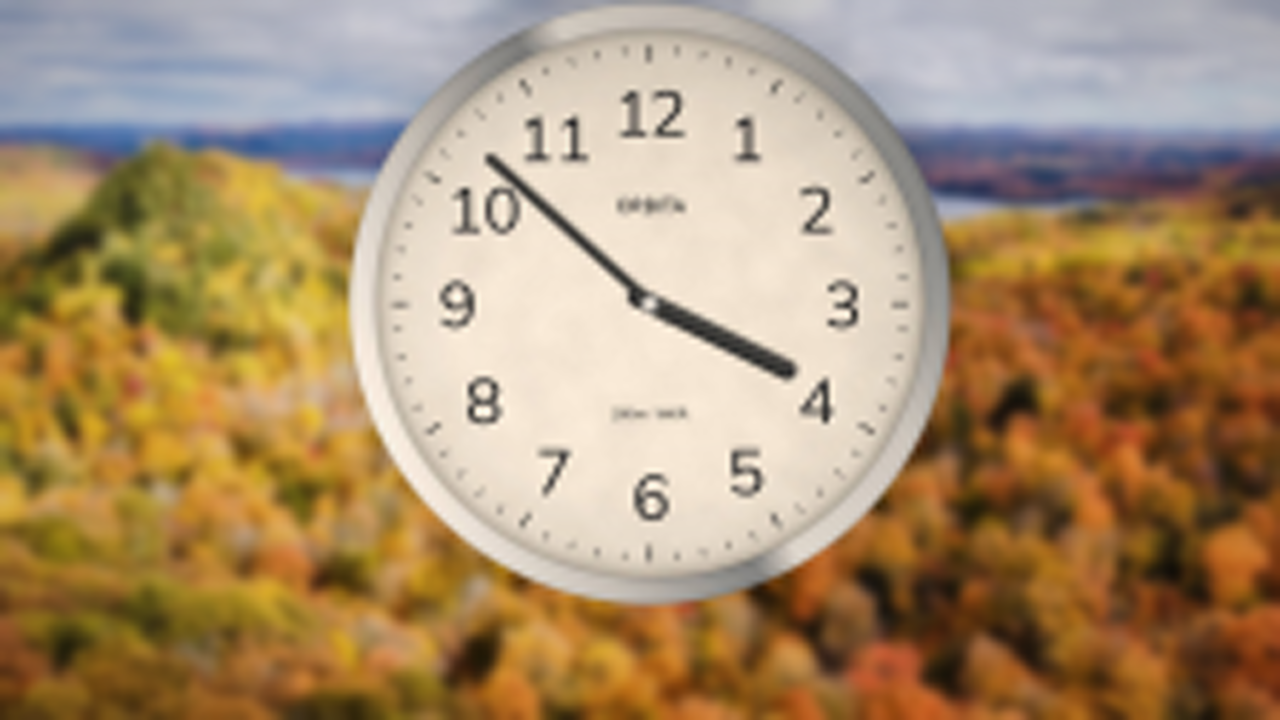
3:52
